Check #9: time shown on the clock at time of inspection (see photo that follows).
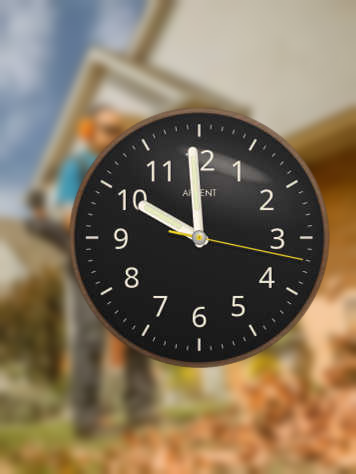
9:59:17
